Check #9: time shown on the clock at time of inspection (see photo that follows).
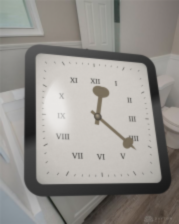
12:22
